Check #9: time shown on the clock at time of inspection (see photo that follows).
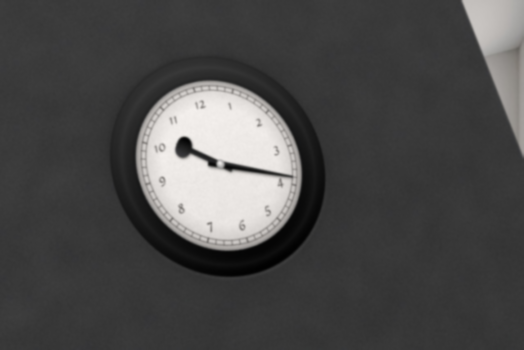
10:19
